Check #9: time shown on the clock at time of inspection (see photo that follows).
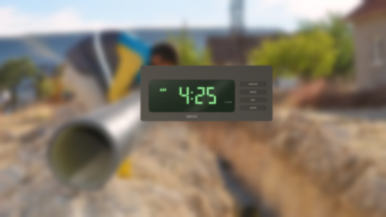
4:25
